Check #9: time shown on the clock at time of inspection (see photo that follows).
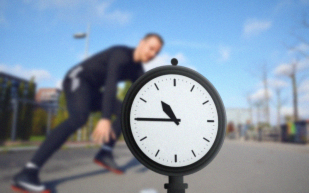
10:45
